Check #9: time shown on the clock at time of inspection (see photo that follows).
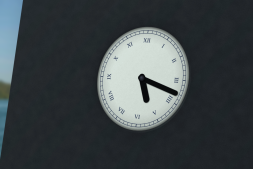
5:18
